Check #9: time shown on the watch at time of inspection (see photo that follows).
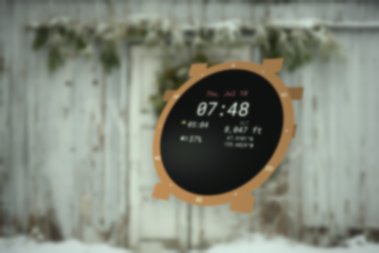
7:48
